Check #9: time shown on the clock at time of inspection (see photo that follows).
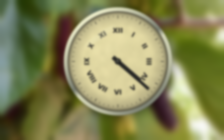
4:22
